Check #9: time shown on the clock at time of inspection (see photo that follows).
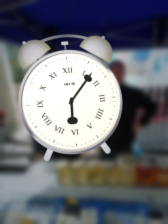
6:07
